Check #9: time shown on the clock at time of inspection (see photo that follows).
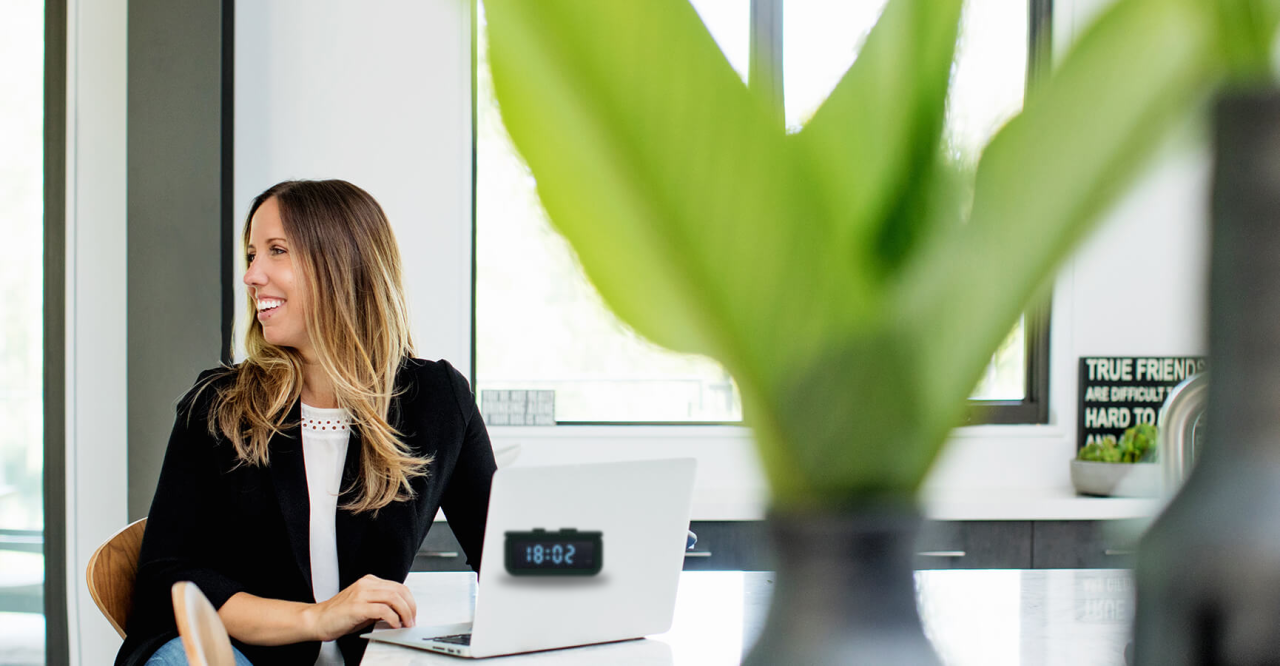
18:02
